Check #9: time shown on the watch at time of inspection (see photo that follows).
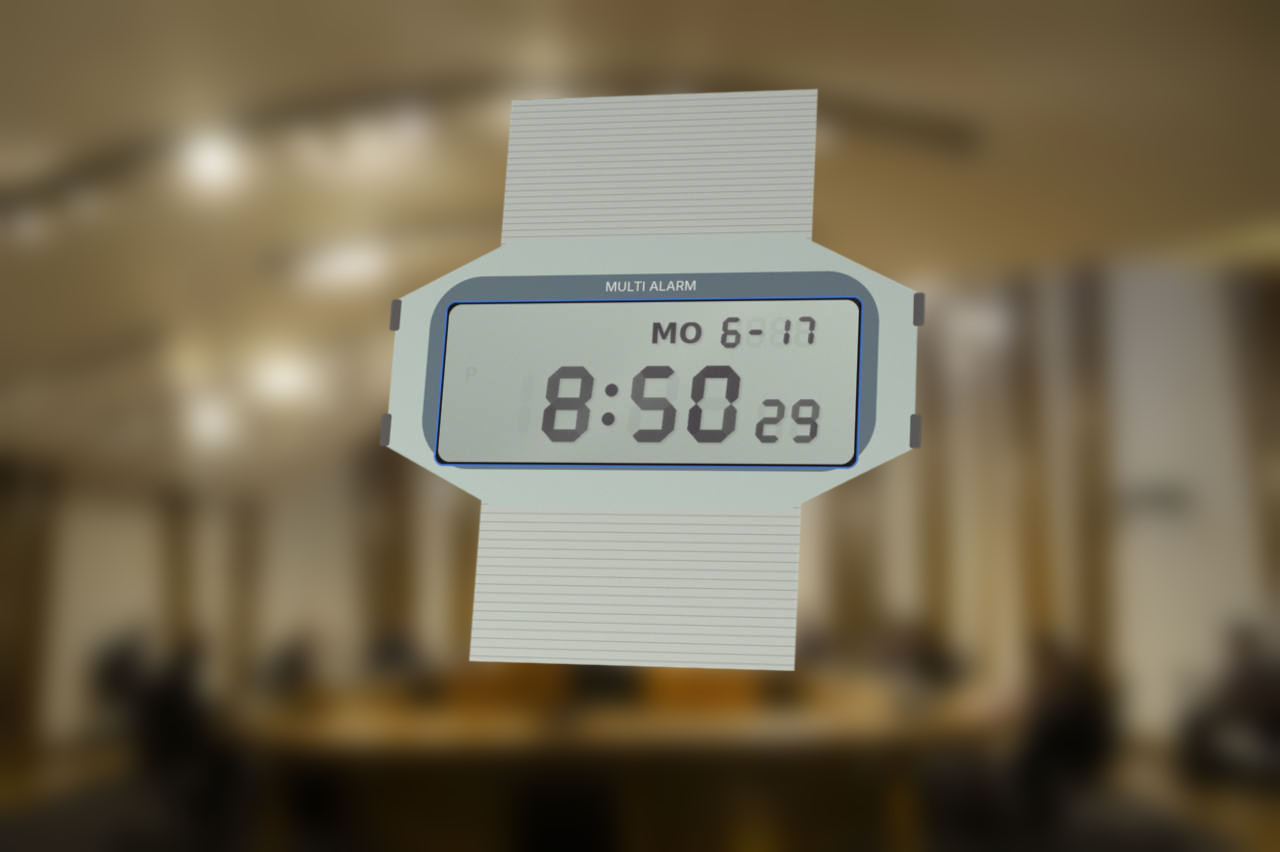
8:50:29
